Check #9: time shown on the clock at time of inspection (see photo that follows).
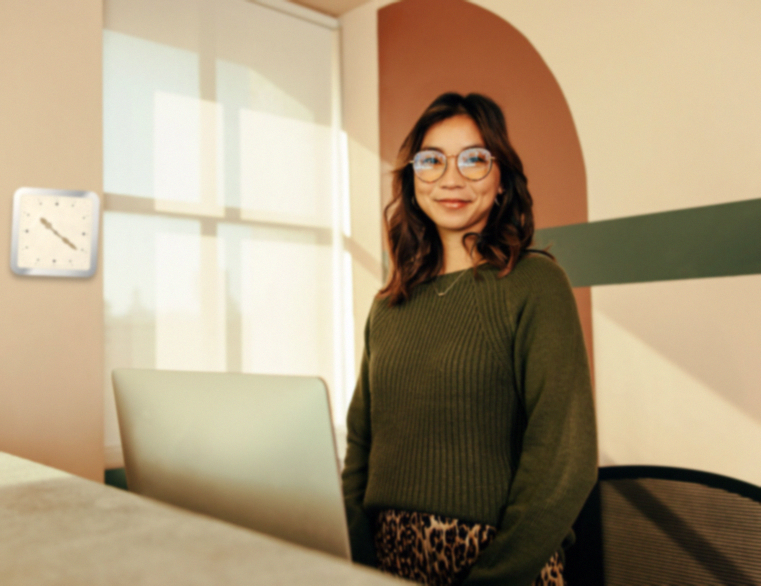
10:21
